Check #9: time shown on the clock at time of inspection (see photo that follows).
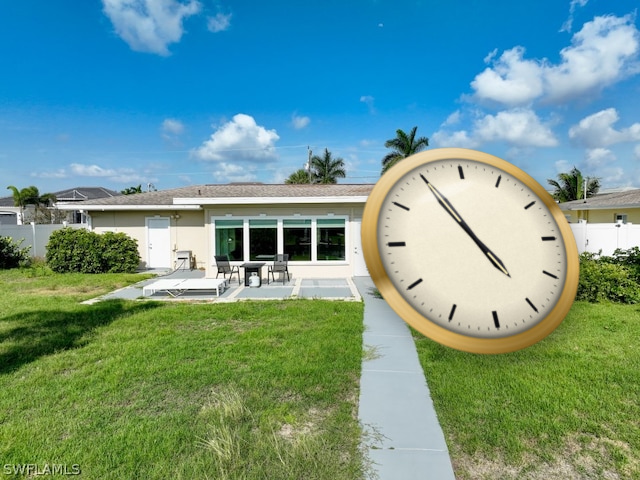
4:55
